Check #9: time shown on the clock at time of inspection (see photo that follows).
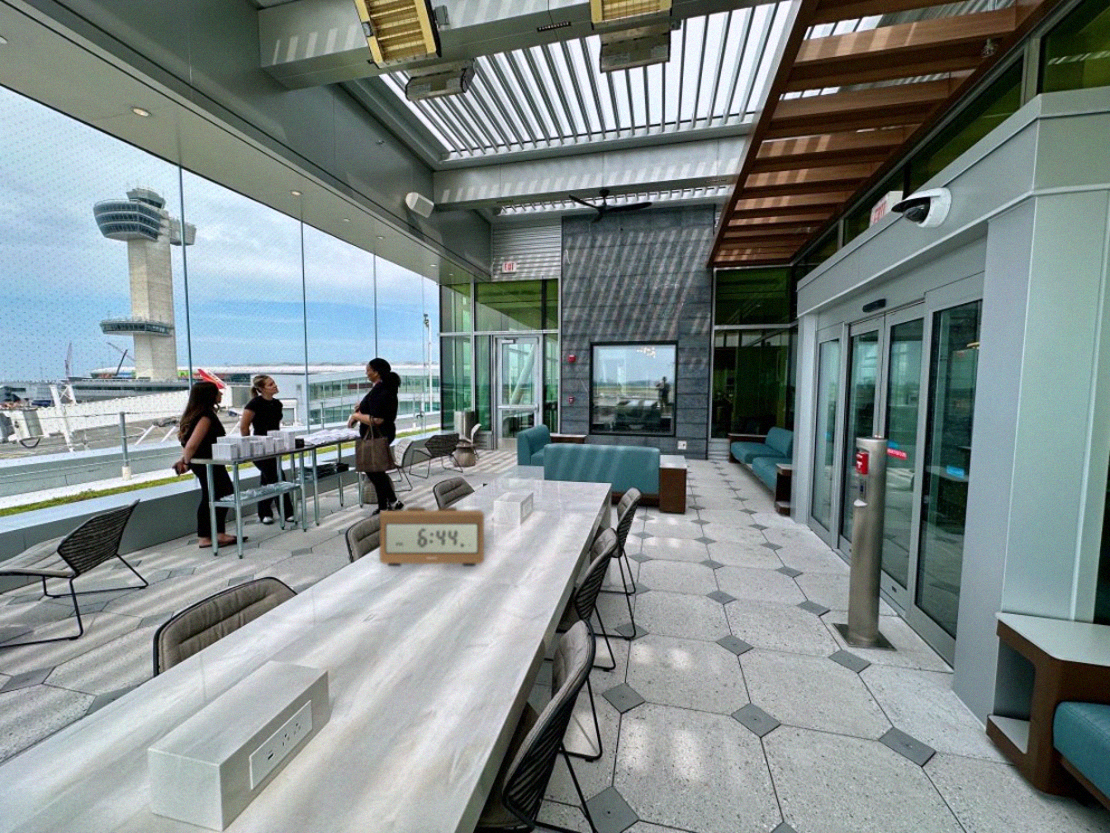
6:44
